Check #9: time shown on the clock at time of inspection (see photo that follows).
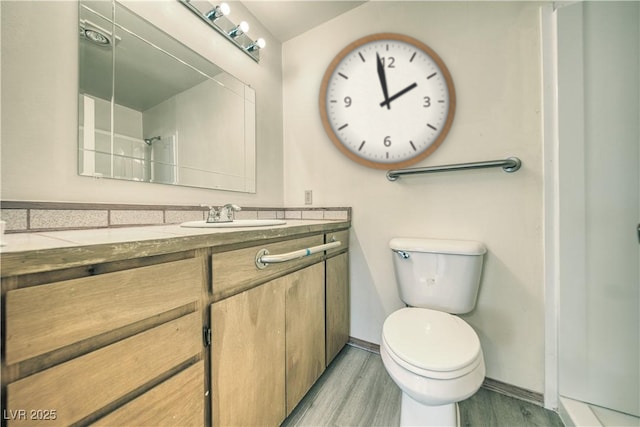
1:58
